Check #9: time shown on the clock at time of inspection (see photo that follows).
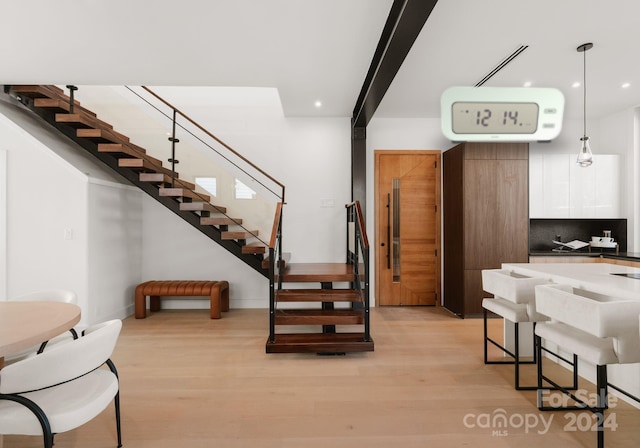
12:14
